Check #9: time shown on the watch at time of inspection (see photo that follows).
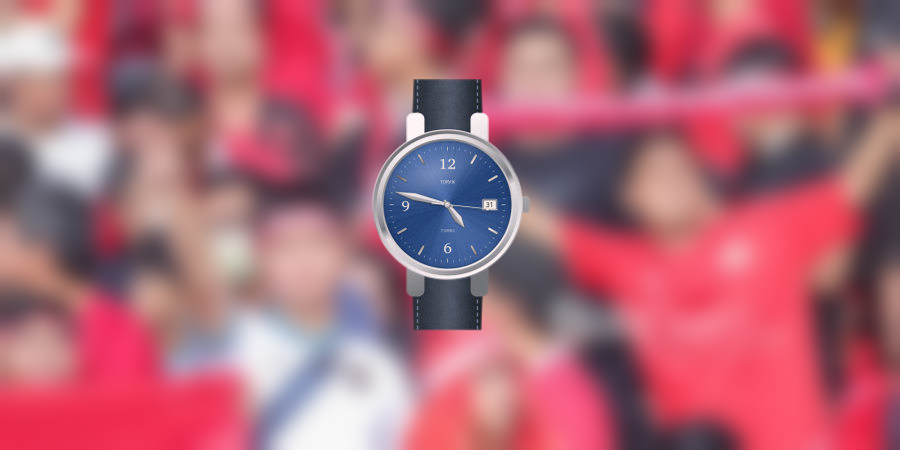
4:47:16
